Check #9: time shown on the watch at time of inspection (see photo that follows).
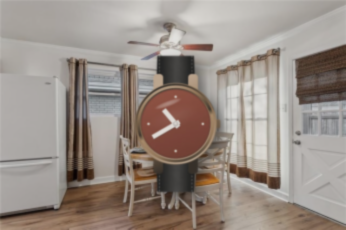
10:40
